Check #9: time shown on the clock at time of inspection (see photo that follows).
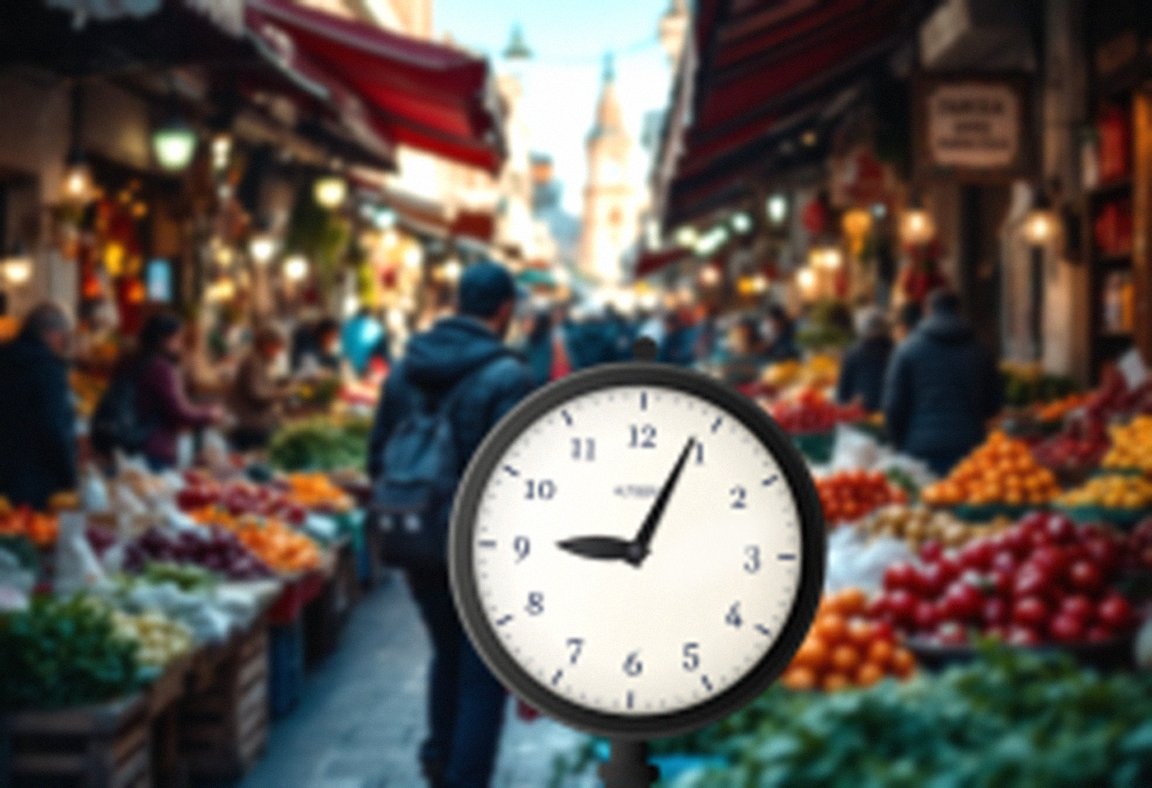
9:04
